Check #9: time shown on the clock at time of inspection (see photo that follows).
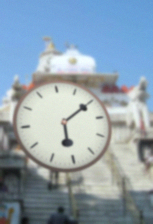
6:10
